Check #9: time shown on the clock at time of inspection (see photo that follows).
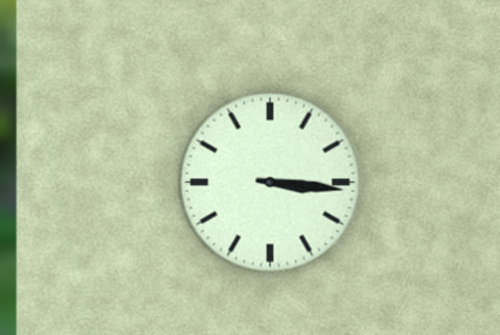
3:16
